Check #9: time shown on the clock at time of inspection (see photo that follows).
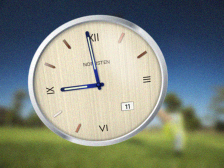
8:59
